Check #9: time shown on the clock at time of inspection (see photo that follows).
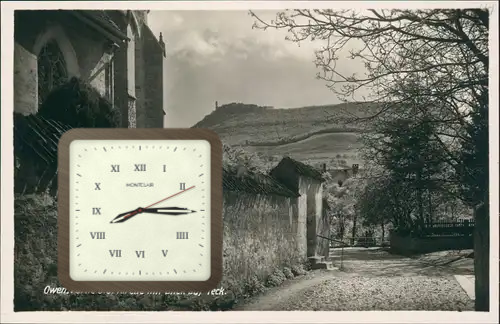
8:15:11
